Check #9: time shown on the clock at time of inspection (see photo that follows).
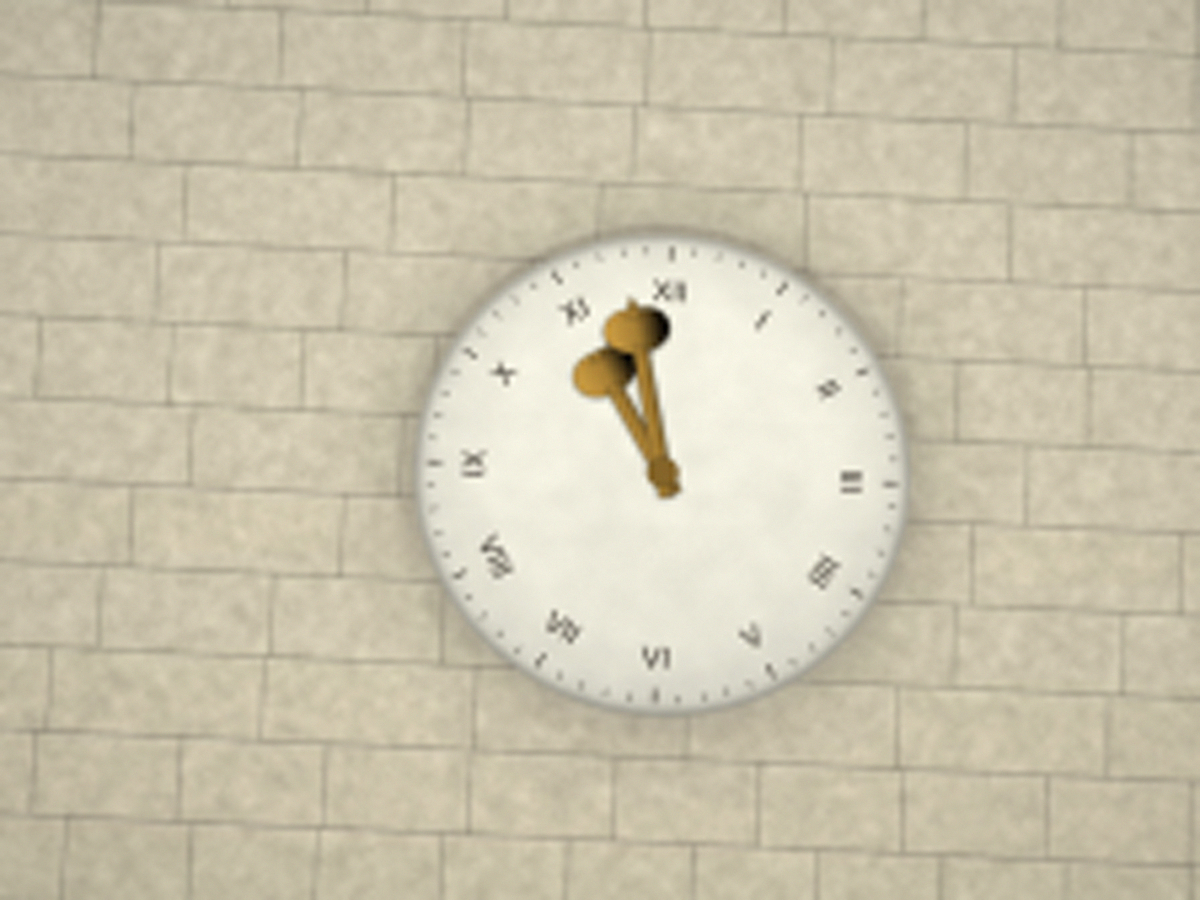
10:58
